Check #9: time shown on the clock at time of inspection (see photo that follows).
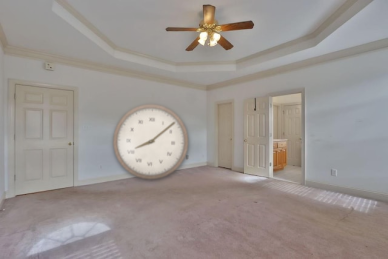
8:08
